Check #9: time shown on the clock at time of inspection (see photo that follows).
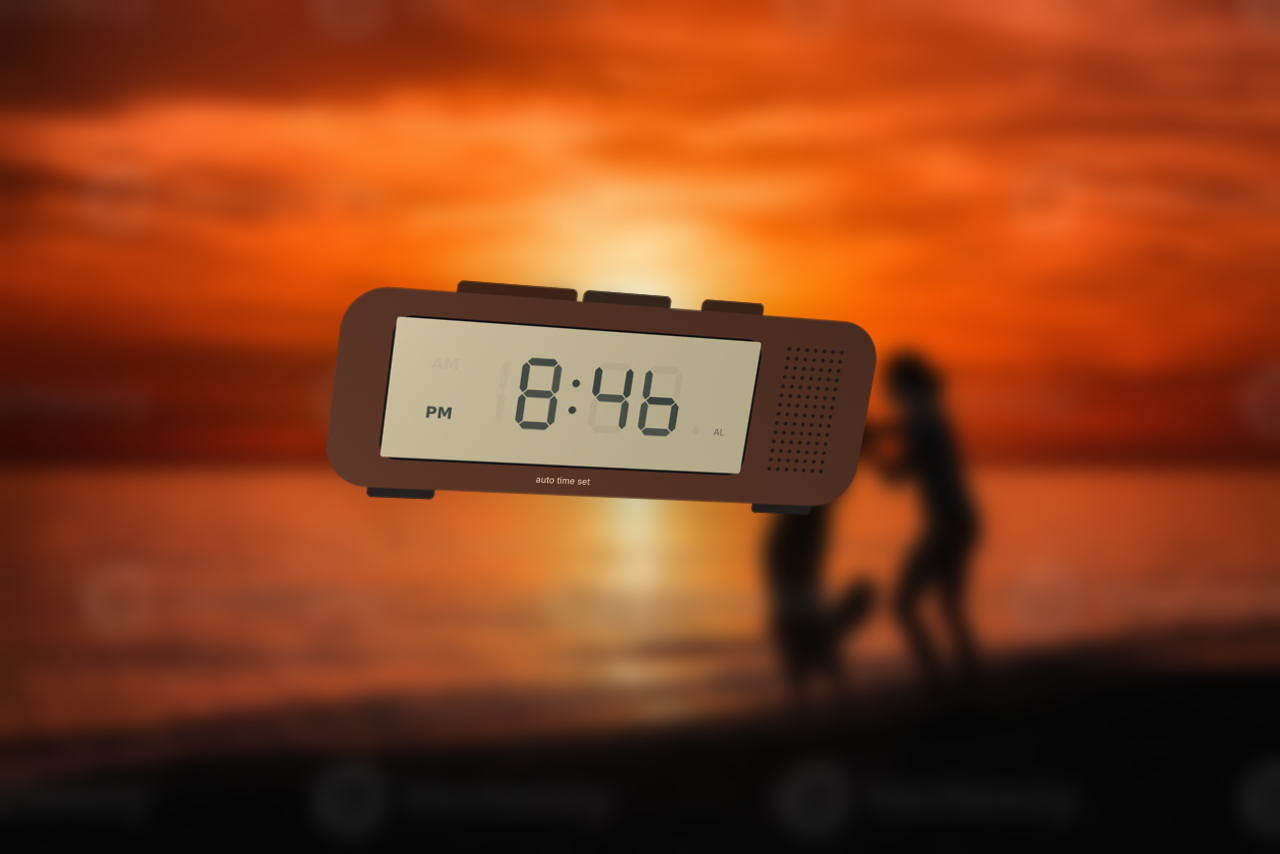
8:46
